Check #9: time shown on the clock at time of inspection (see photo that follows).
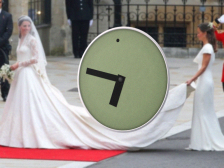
6:48
